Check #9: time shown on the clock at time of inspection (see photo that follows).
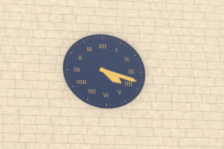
4:18
